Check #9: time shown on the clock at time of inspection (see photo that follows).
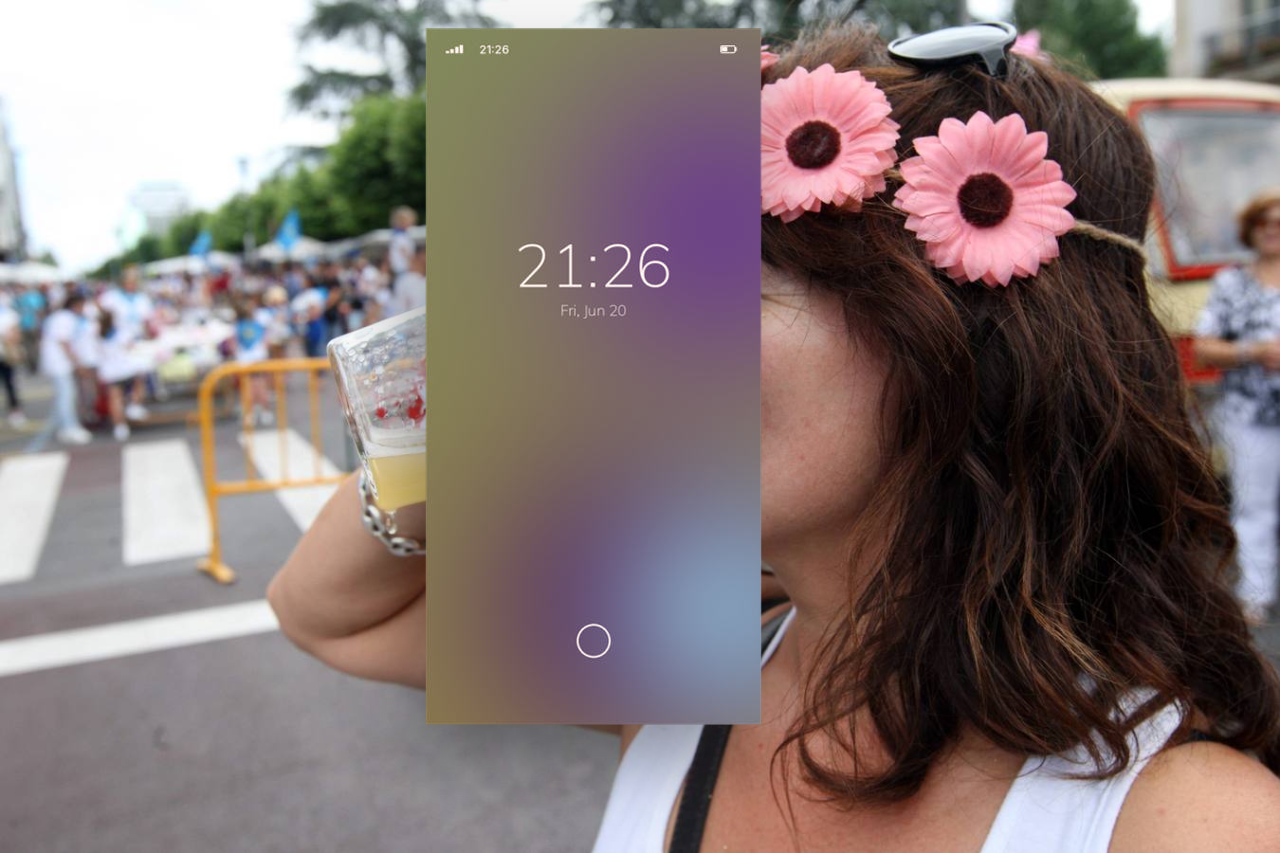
21:26
